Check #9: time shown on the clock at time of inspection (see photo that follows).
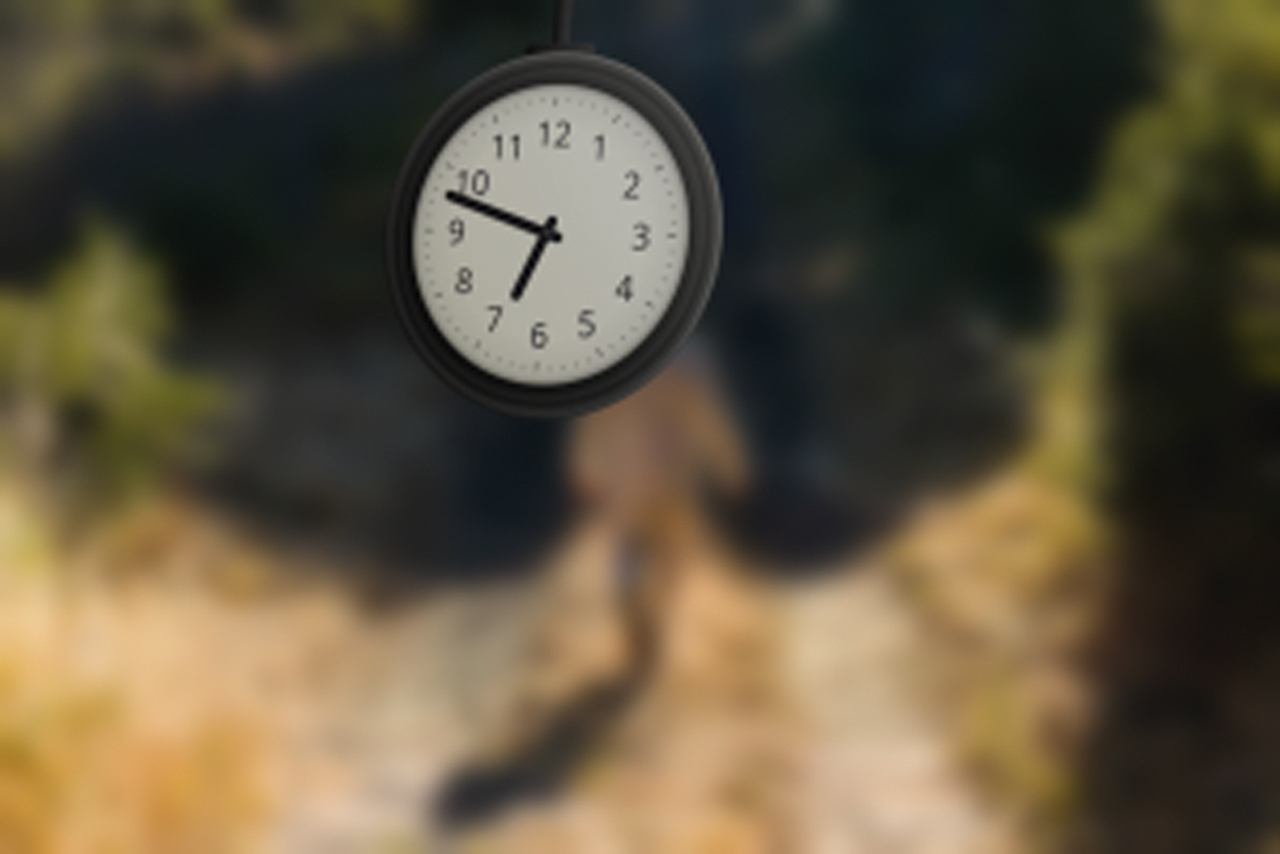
6:48
